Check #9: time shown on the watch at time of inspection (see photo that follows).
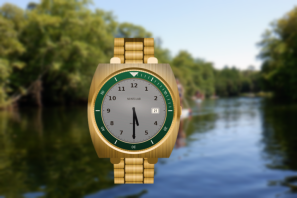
5:30
